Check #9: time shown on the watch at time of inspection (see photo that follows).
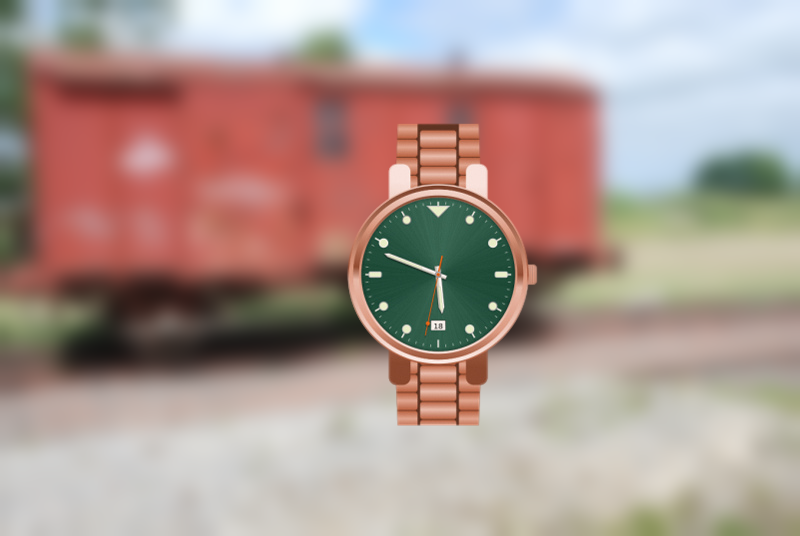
5:48:32
